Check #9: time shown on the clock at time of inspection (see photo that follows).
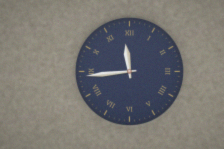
11:44
